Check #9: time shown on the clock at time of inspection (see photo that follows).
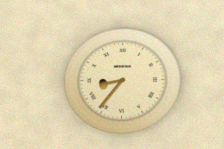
8:36
